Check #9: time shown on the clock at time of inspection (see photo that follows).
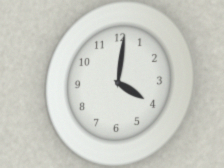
4:01
